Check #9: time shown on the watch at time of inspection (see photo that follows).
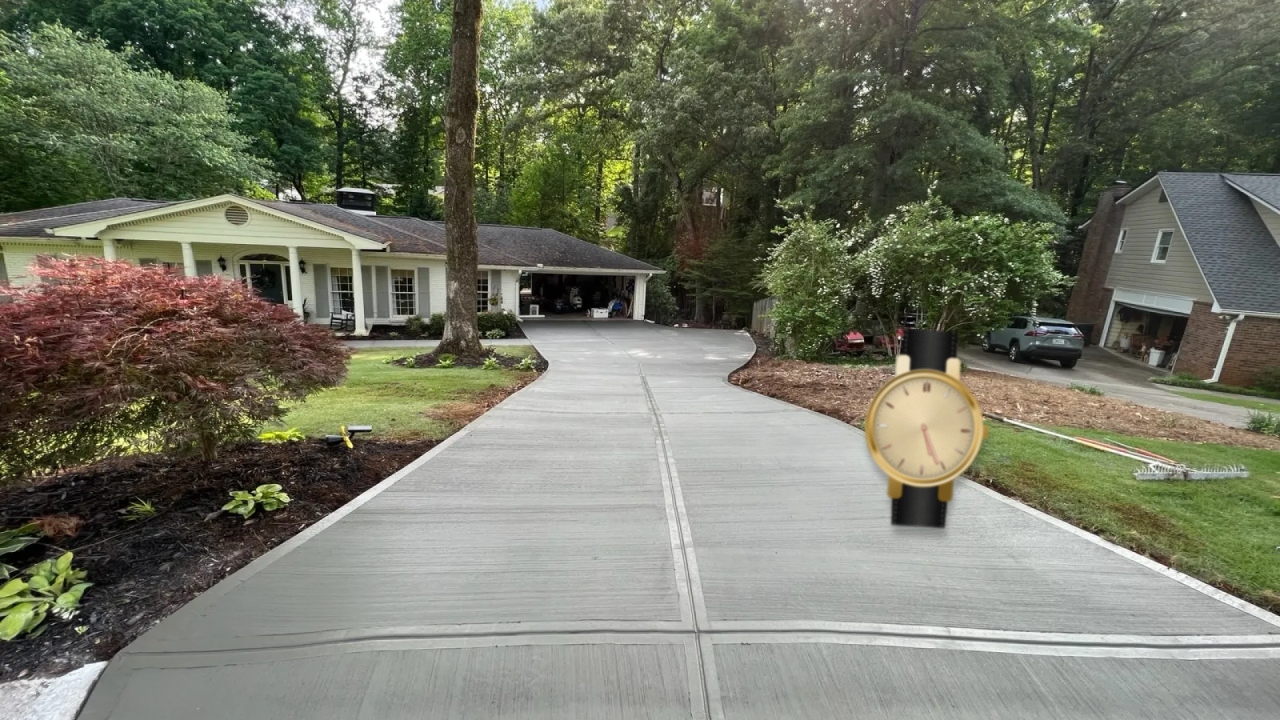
5:26
